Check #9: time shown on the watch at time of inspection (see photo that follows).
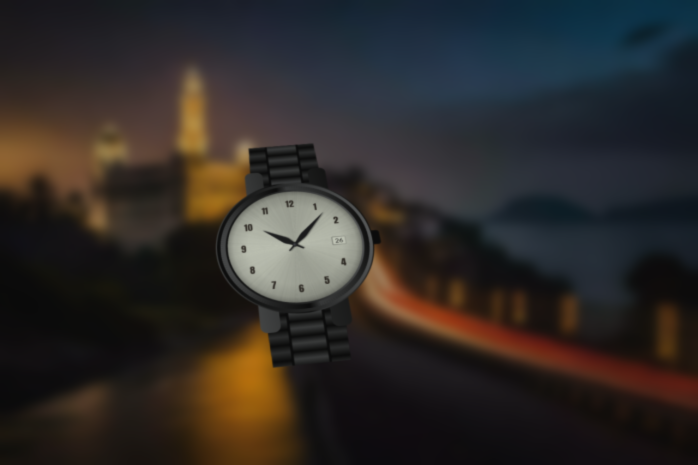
10:07
